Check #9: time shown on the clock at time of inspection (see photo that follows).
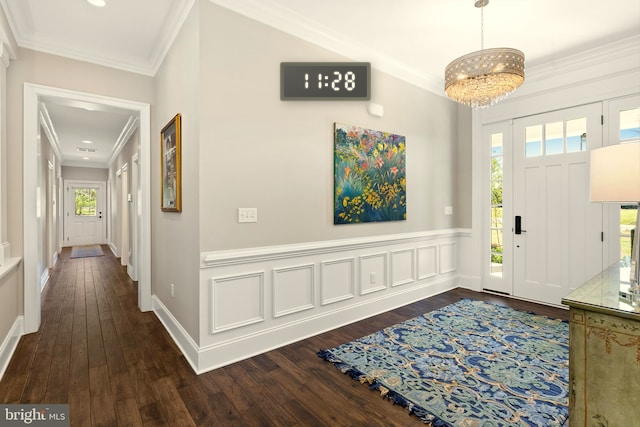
11:28
